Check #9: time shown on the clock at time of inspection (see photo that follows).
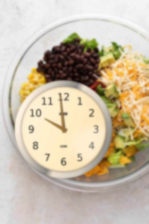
9:59
